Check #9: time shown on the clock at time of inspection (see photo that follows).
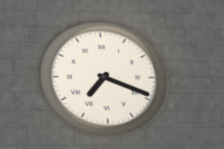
7:19
